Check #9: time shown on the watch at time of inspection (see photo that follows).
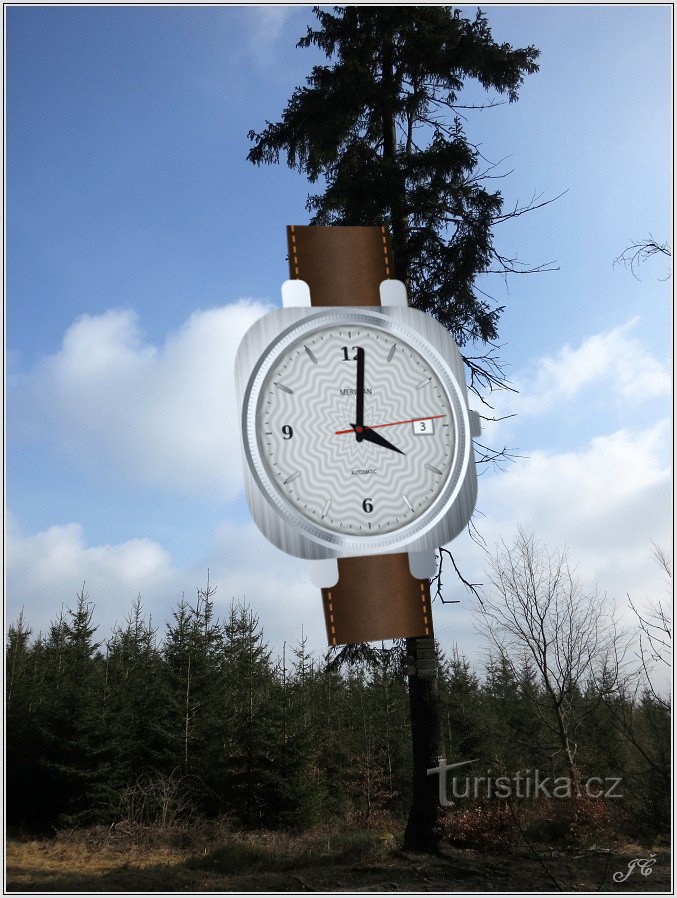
4:01:14
